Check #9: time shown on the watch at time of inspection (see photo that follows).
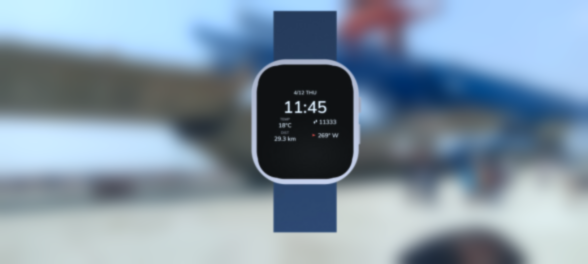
11:45
